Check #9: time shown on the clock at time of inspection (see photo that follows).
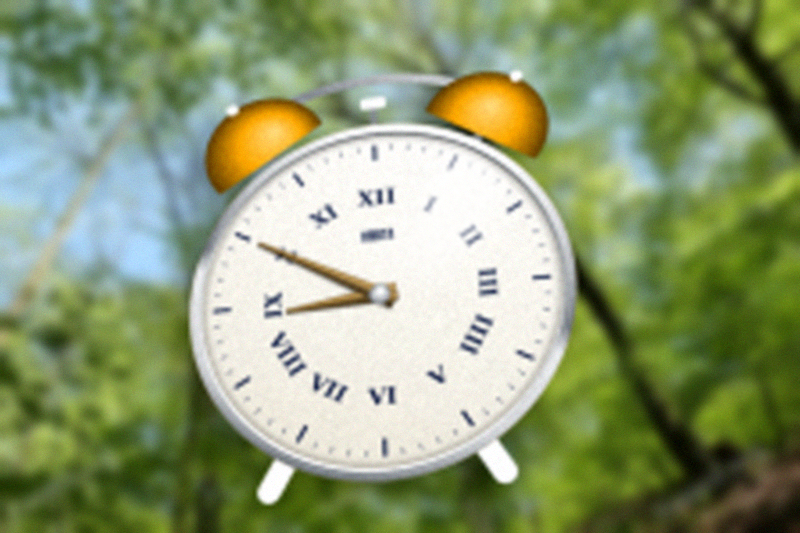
8:50
